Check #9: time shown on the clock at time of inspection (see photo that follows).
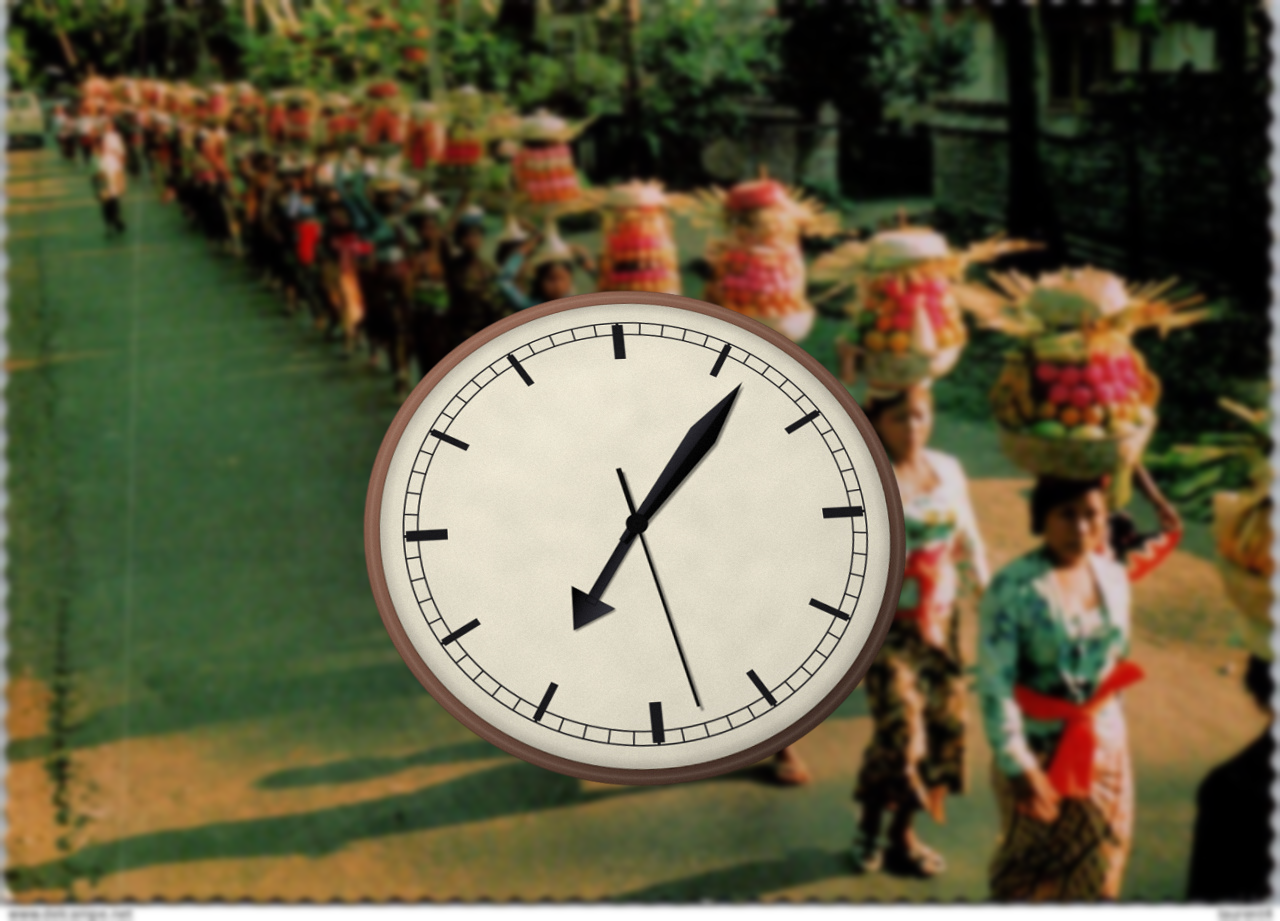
7:06:28
